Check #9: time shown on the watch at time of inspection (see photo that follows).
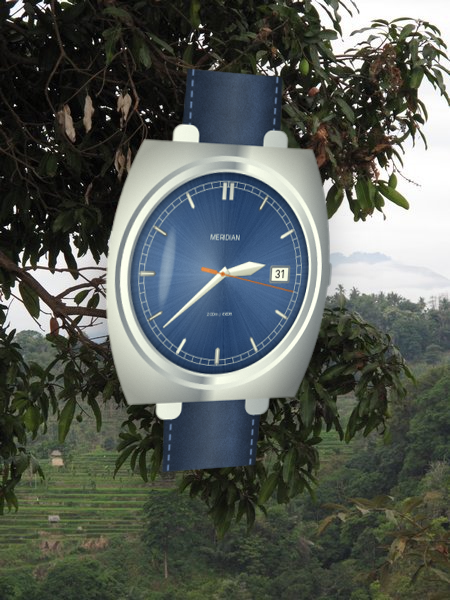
2:38:17
